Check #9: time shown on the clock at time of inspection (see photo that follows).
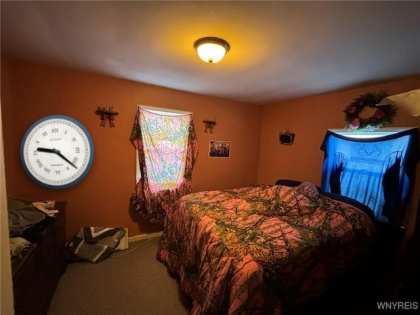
9:22
